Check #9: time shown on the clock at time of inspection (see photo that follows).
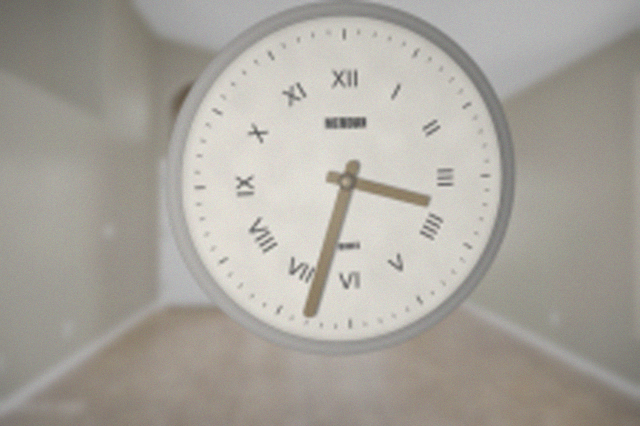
3:33
